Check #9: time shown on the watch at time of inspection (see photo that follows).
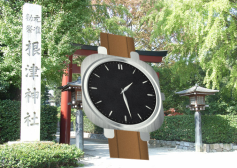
1:28
